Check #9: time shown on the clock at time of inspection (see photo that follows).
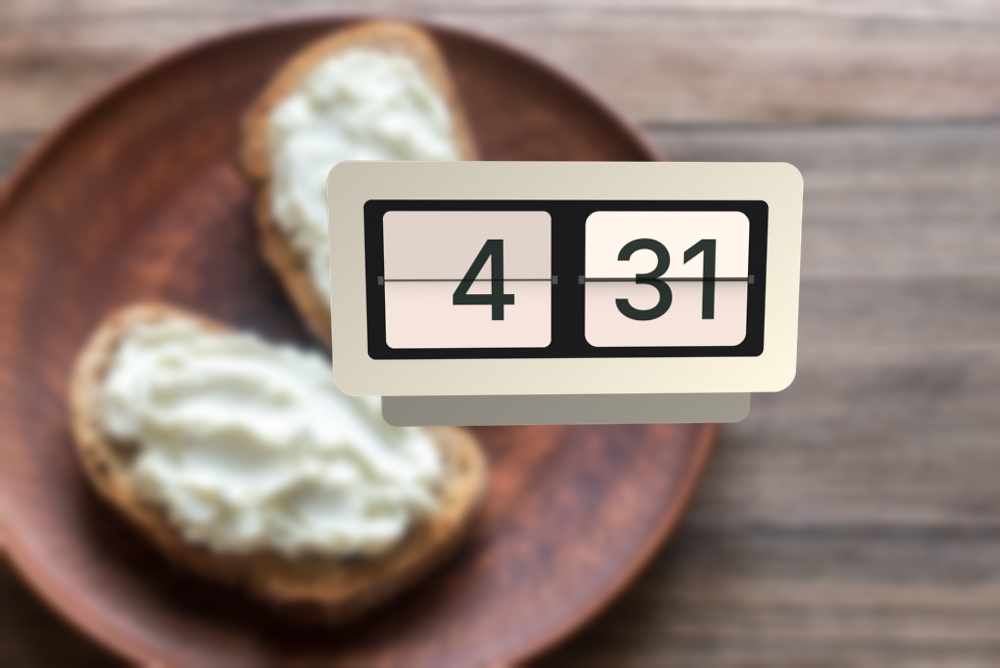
4:31
